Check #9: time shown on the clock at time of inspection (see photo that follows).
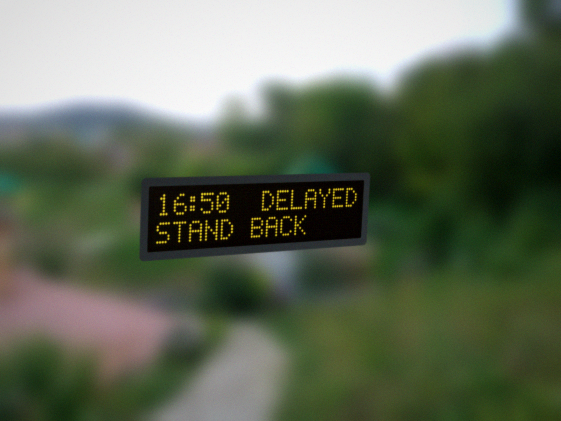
16:50
